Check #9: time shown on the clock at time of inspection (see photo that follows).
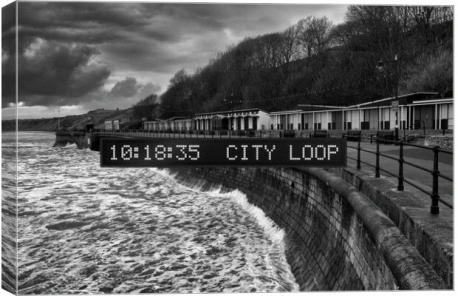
10:18:35
